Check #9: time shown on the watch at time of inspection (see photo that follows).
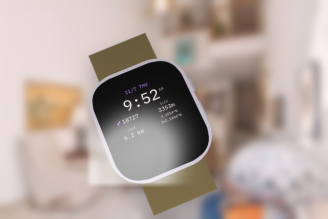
9:52
